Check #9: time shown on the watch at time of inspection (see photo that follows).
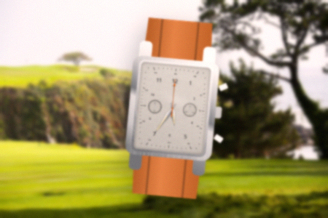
5:35
